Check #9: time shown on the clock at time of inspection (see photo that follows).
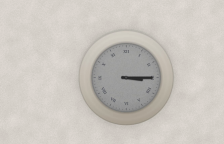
3:15
